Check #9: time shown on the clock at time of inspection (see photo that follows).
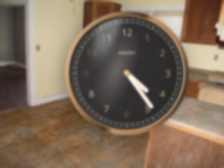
4:24
